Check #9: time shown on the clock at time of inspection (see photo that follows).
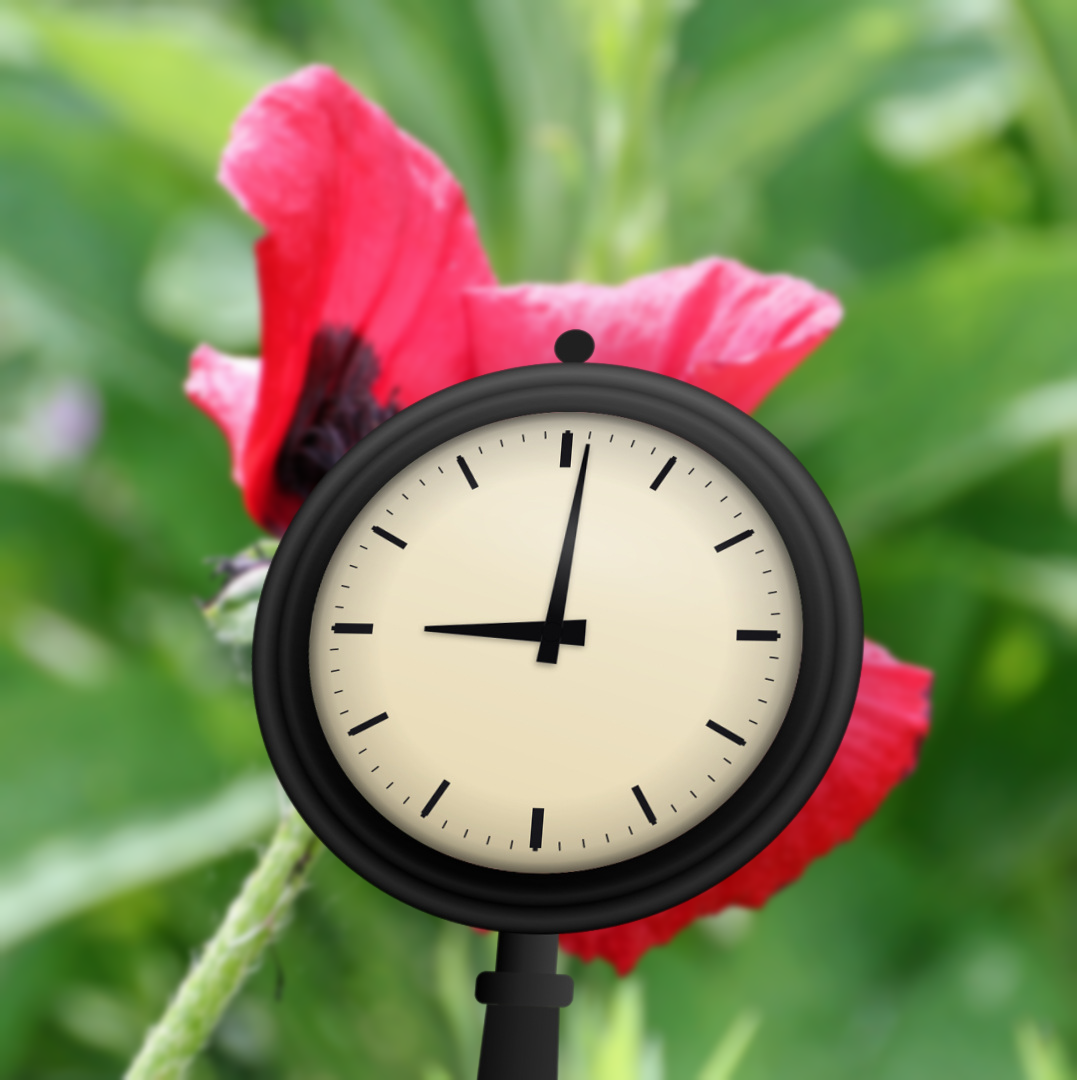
9:01
